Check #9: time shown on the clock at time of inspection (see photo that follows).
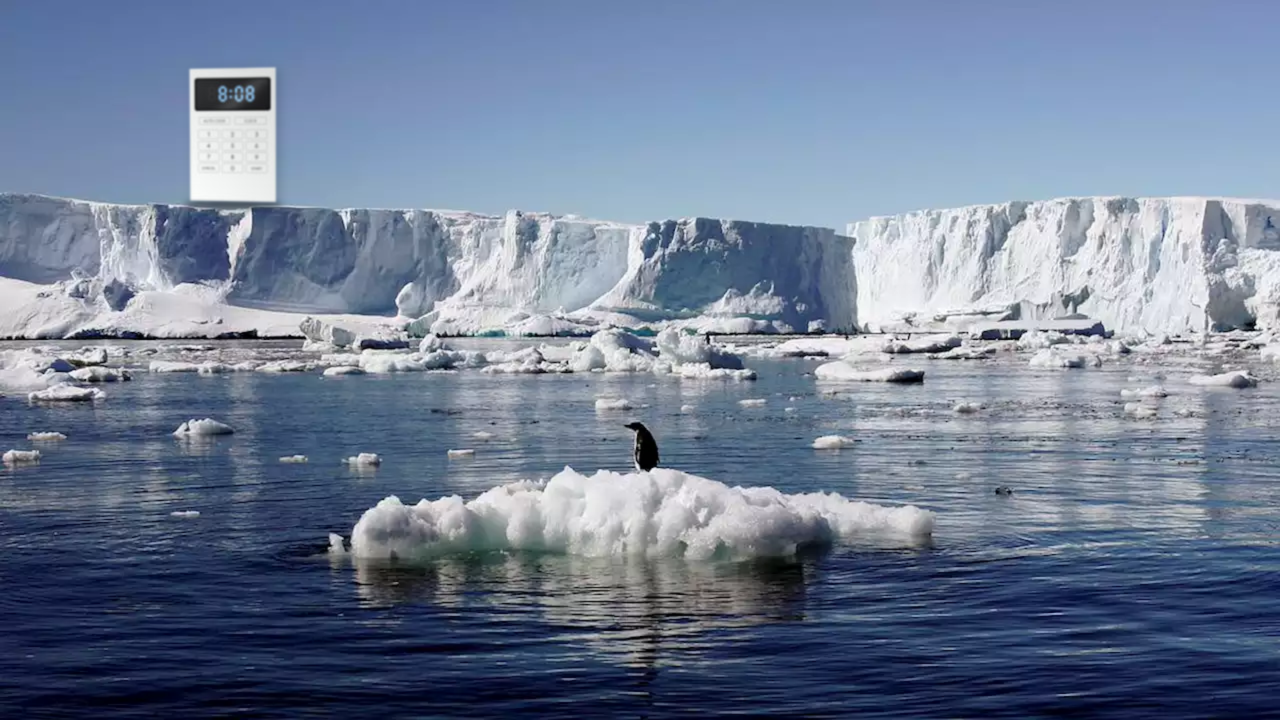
8:08
